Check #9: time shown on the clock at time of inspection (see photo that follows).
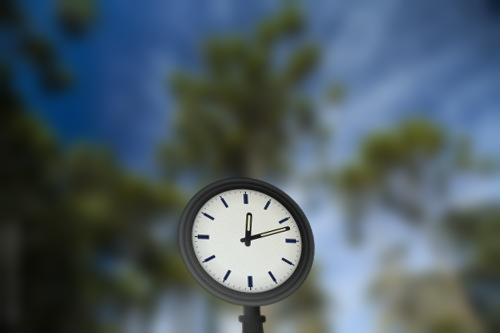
12:12
